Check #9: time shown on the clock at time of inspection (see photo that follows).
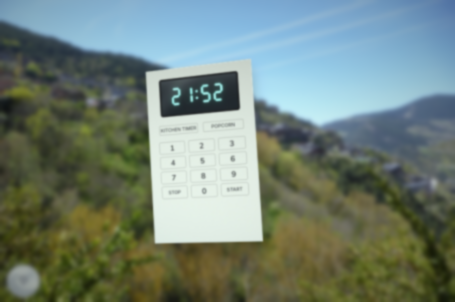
21:52
